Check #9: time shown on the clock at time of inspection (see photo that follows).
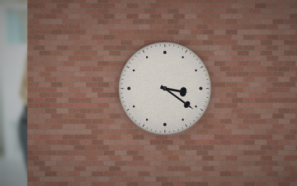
3:21
